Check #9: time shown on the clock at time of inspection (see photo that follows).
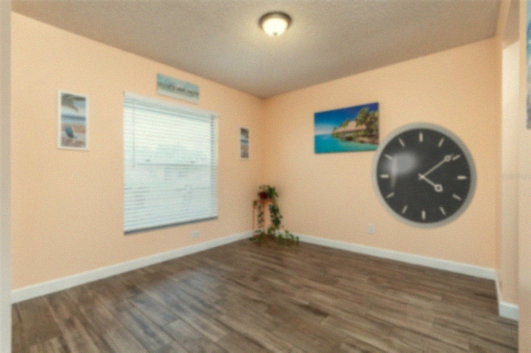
4:09
